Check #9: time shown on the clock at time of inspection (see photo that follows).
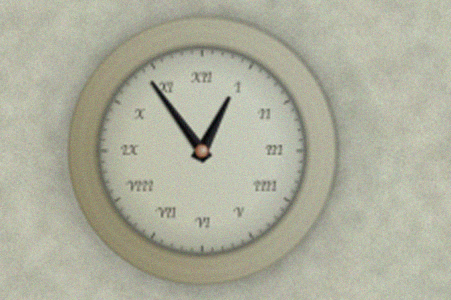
12:54
